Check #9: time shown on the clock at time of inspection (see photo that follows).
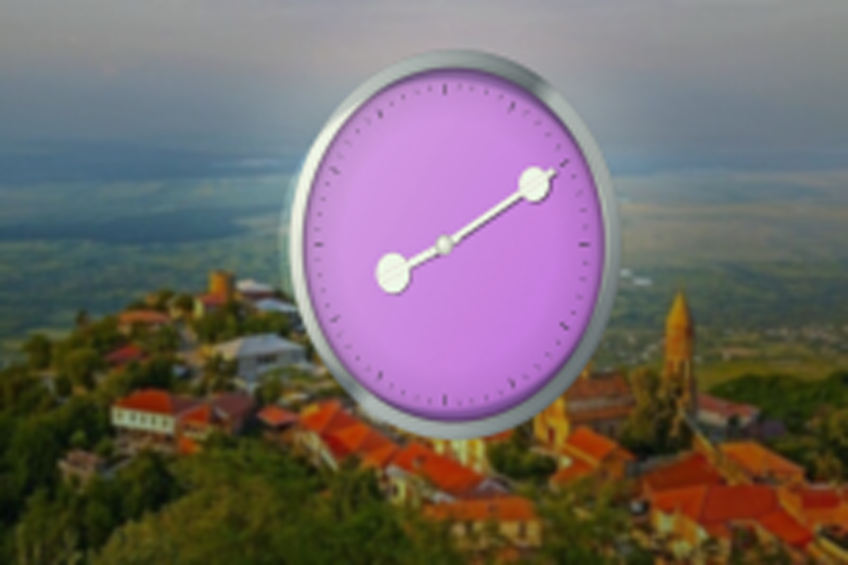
8:10
